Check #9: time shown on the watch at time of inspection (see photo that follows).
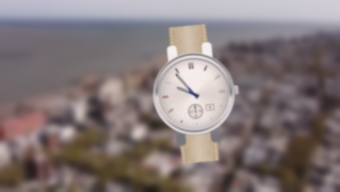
9:54
